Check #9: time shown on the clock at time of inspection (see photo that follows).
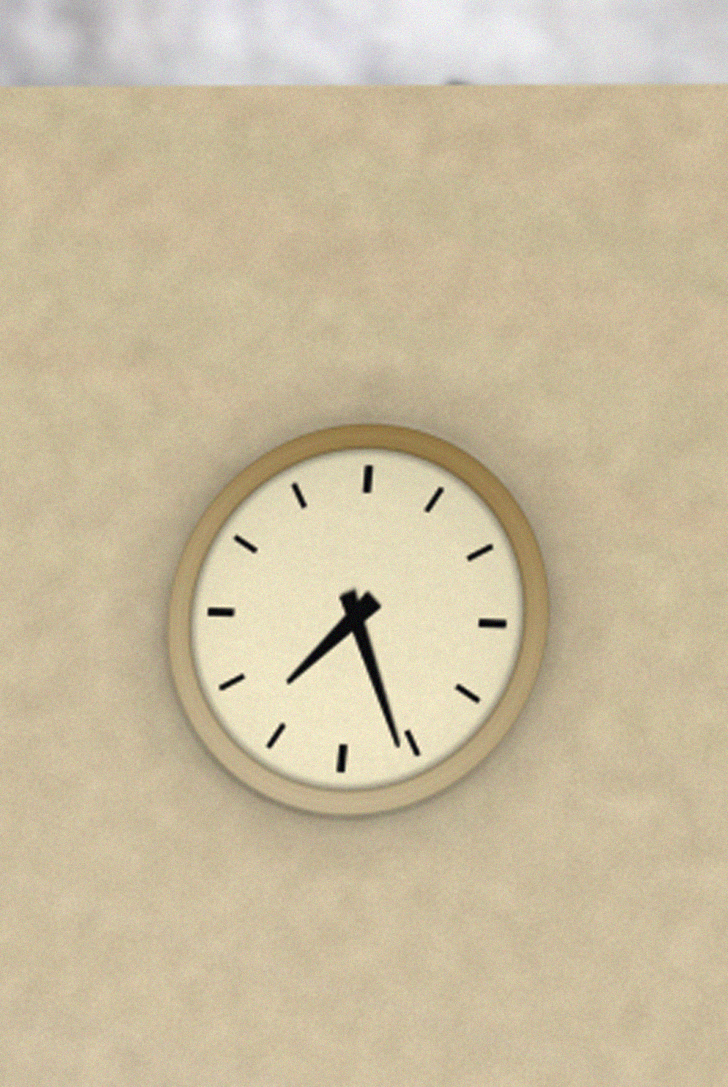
7:26
